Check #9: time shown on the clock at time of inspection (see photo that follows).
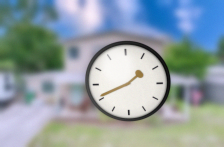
1:41
